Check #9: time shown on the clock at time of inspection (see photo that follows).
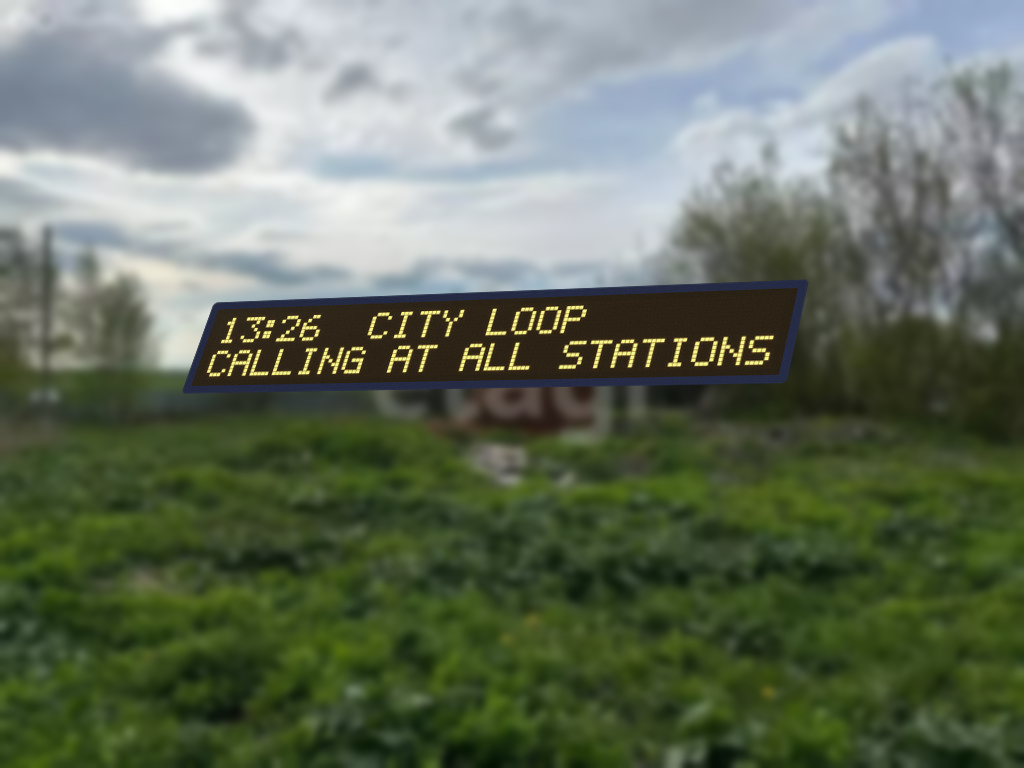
13:26
